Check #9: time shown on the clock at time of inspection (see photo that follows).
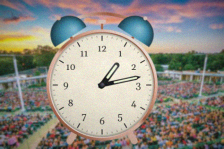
1:13
